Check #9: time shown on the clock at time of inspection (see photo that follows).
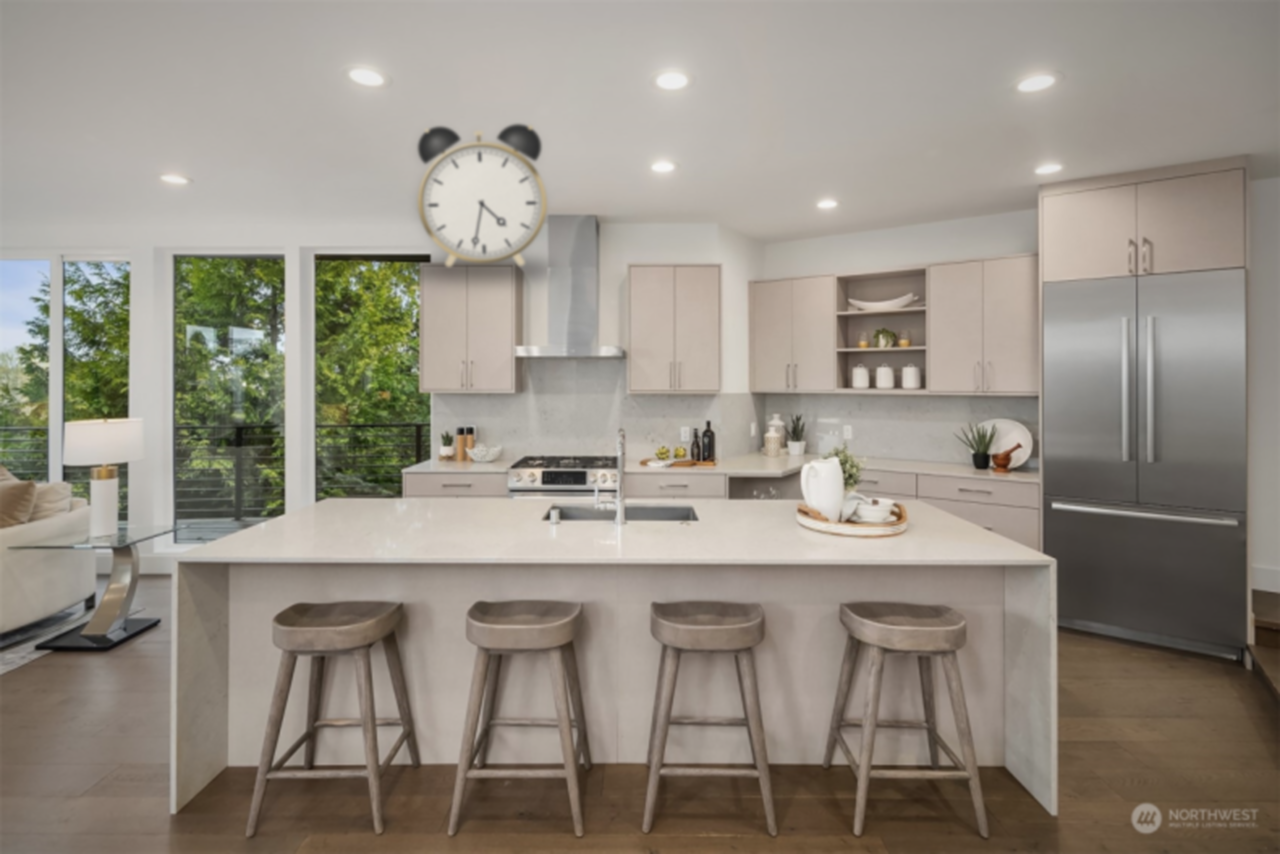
4:32
